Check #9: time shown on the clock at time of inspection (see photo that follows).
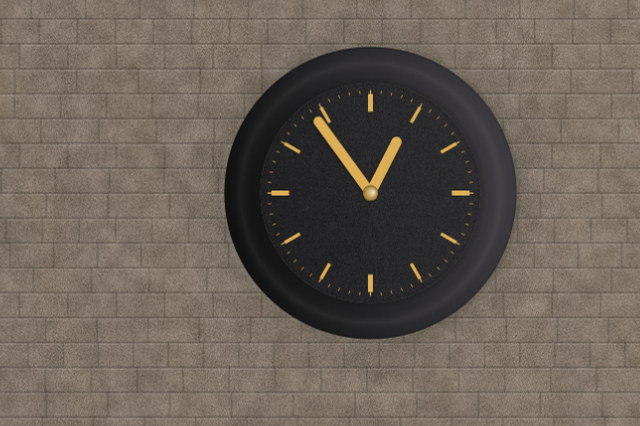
12:54
